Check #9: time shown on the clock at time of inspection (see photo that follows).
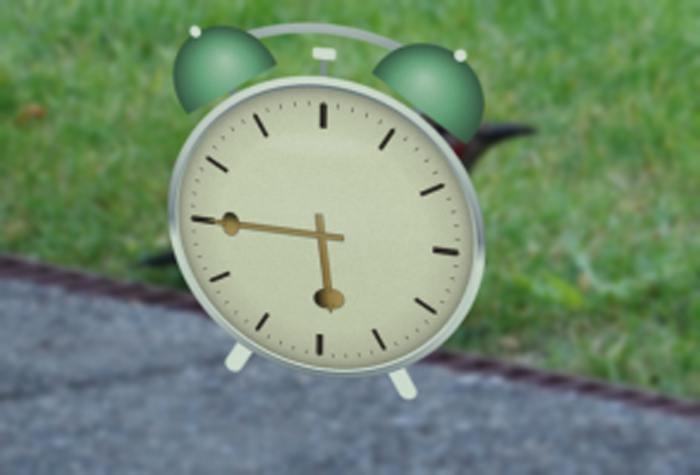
5:45
